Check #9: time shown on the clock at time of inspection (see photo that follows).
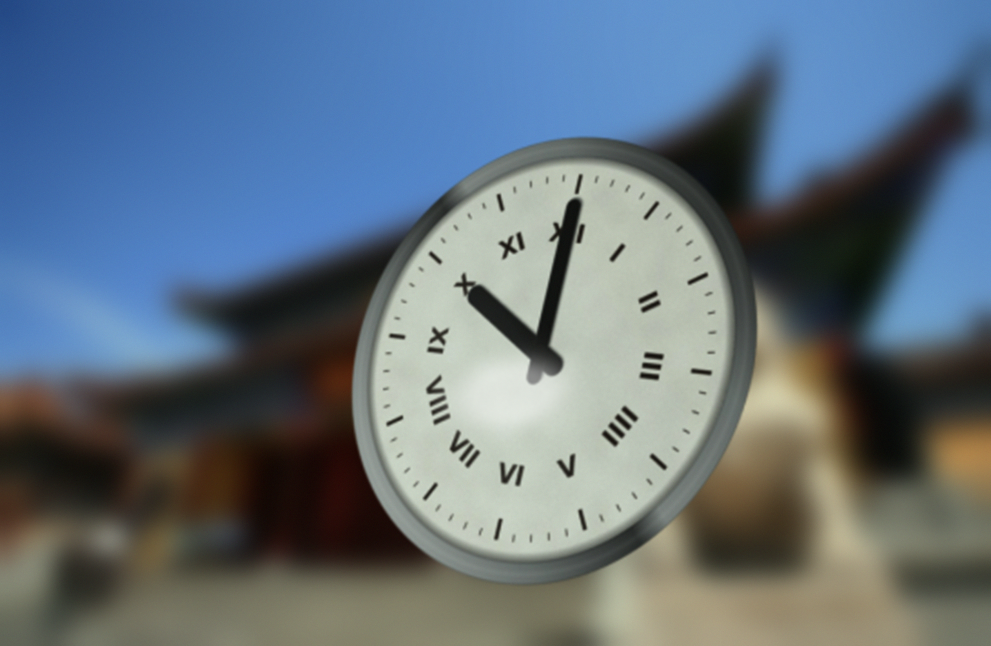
10:00
